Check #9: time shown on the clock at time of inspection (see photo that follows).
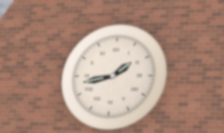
1:43
